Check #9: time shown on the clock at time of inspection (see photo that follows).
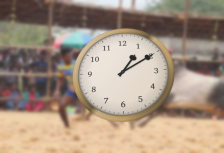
1:10
